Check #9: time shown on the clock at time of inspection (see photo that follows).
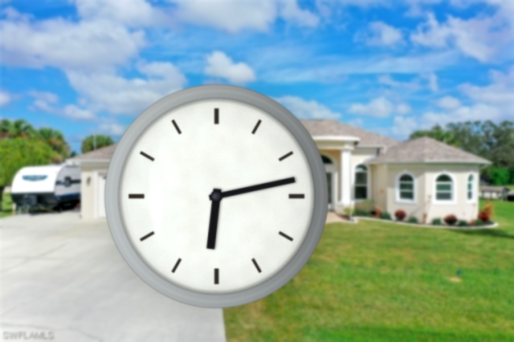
6:13
